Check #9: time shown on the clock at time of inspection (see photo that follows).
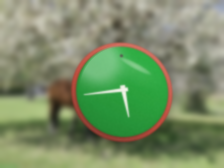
5:44
